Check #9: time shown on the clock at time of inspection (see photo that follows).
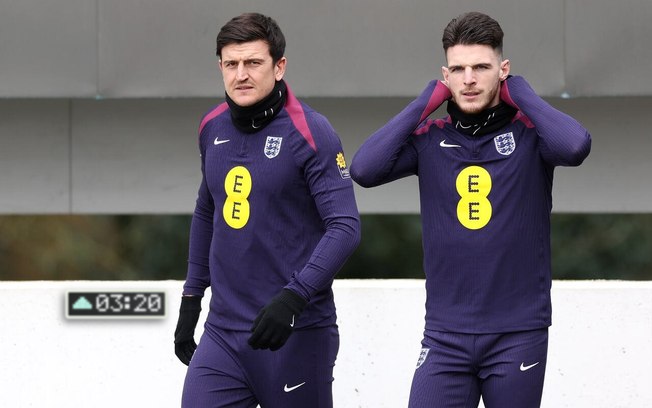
3:20
